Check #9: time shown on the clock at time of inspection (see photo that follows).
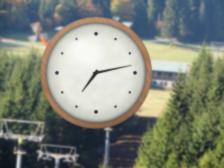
7:13
